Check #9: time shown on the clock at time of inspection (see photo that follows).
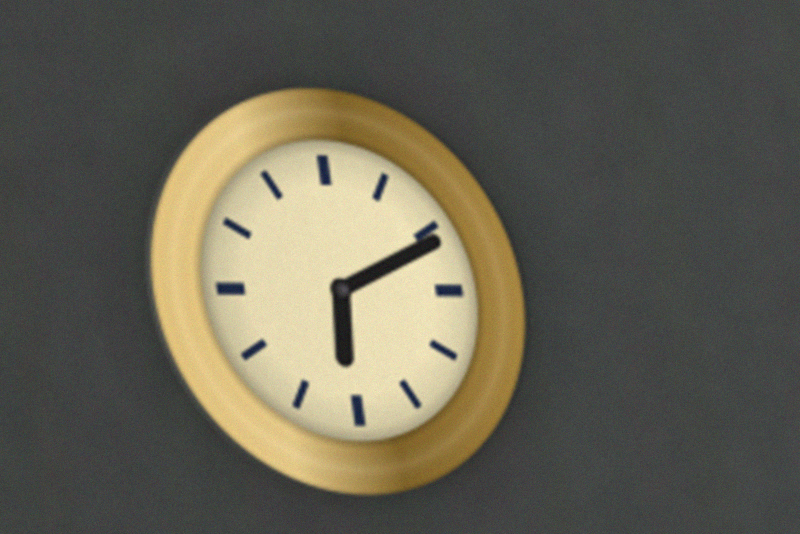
6:11
